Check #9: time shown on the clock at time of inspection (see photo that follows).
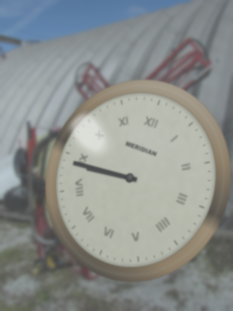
8:44
